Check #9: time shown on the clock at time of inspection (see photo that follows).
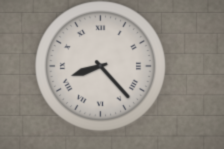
8:23
